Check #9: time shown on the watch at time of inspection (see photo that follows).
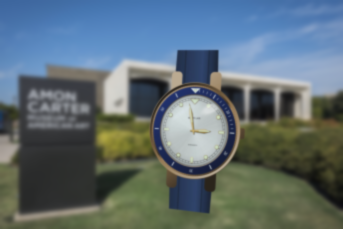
2:58
